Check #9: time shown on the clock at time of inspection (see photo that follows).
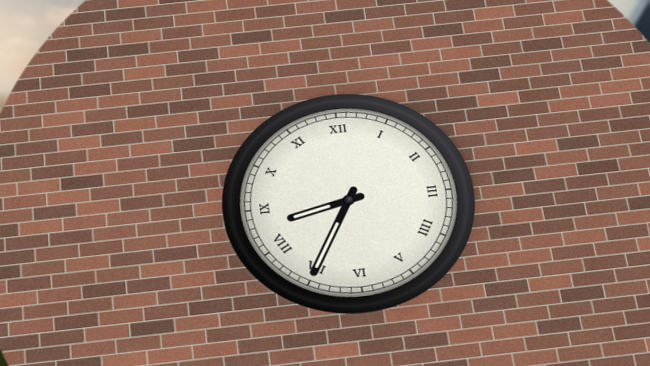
8:35
